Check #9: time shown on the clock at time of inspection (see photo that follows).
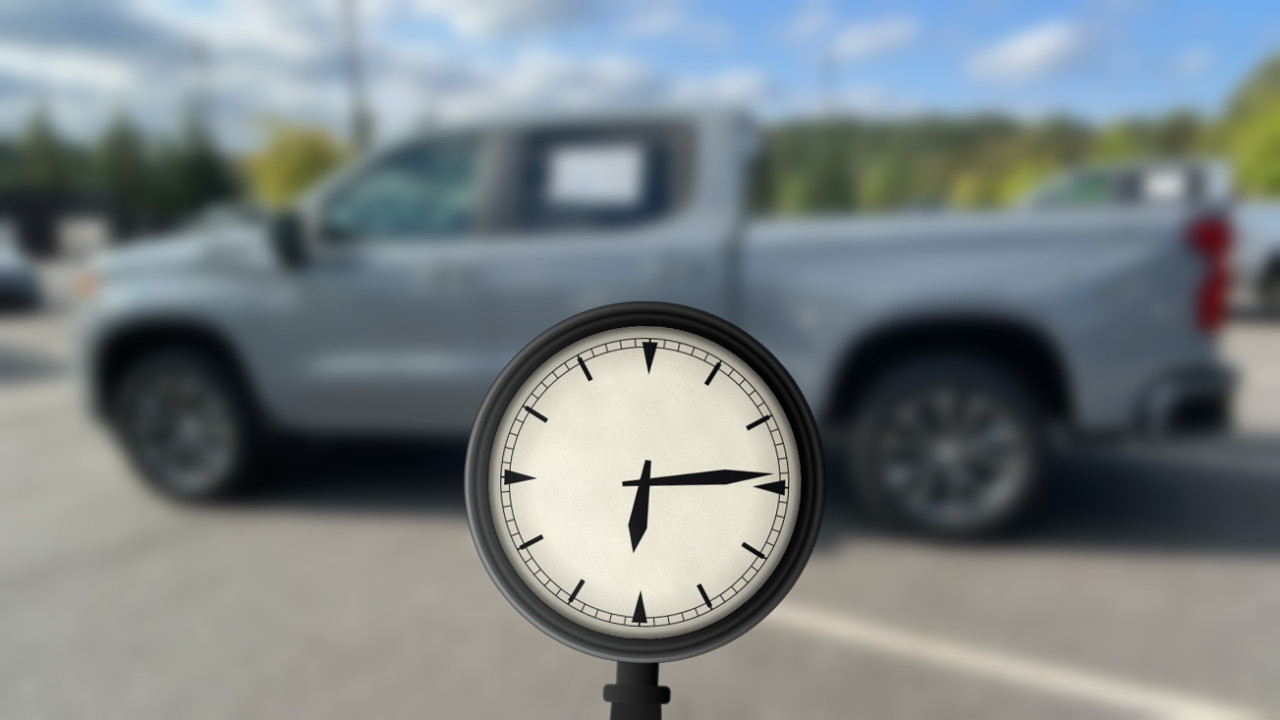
6:14
